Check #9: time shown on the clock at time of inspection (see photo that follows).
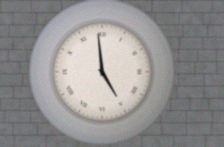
4:59
